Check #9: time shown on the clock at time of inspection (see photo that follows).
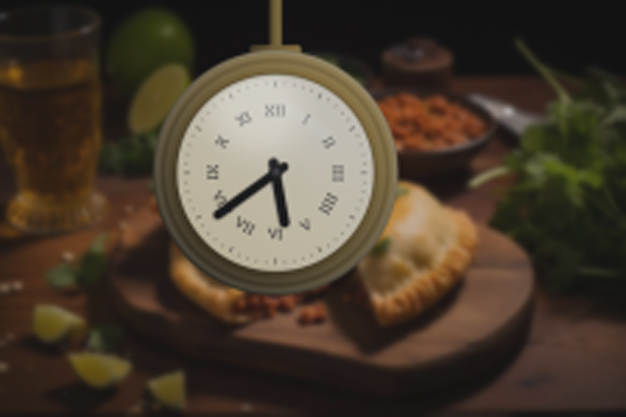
5:39
